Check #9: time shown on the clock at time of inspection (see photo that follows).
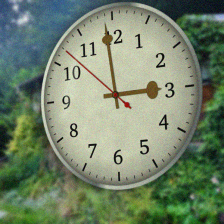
2:58:52
